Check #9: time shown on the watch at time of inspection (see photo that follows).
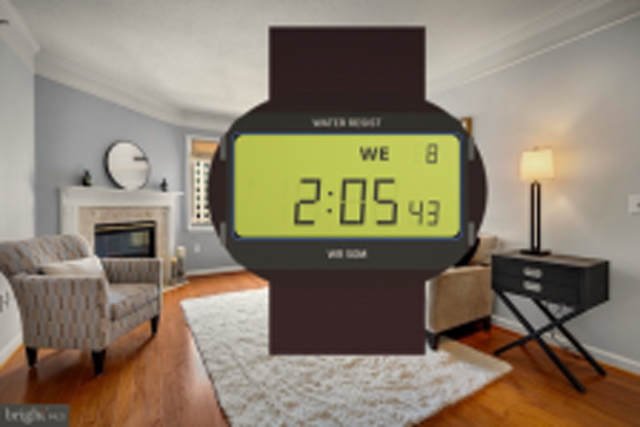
2:05:43
